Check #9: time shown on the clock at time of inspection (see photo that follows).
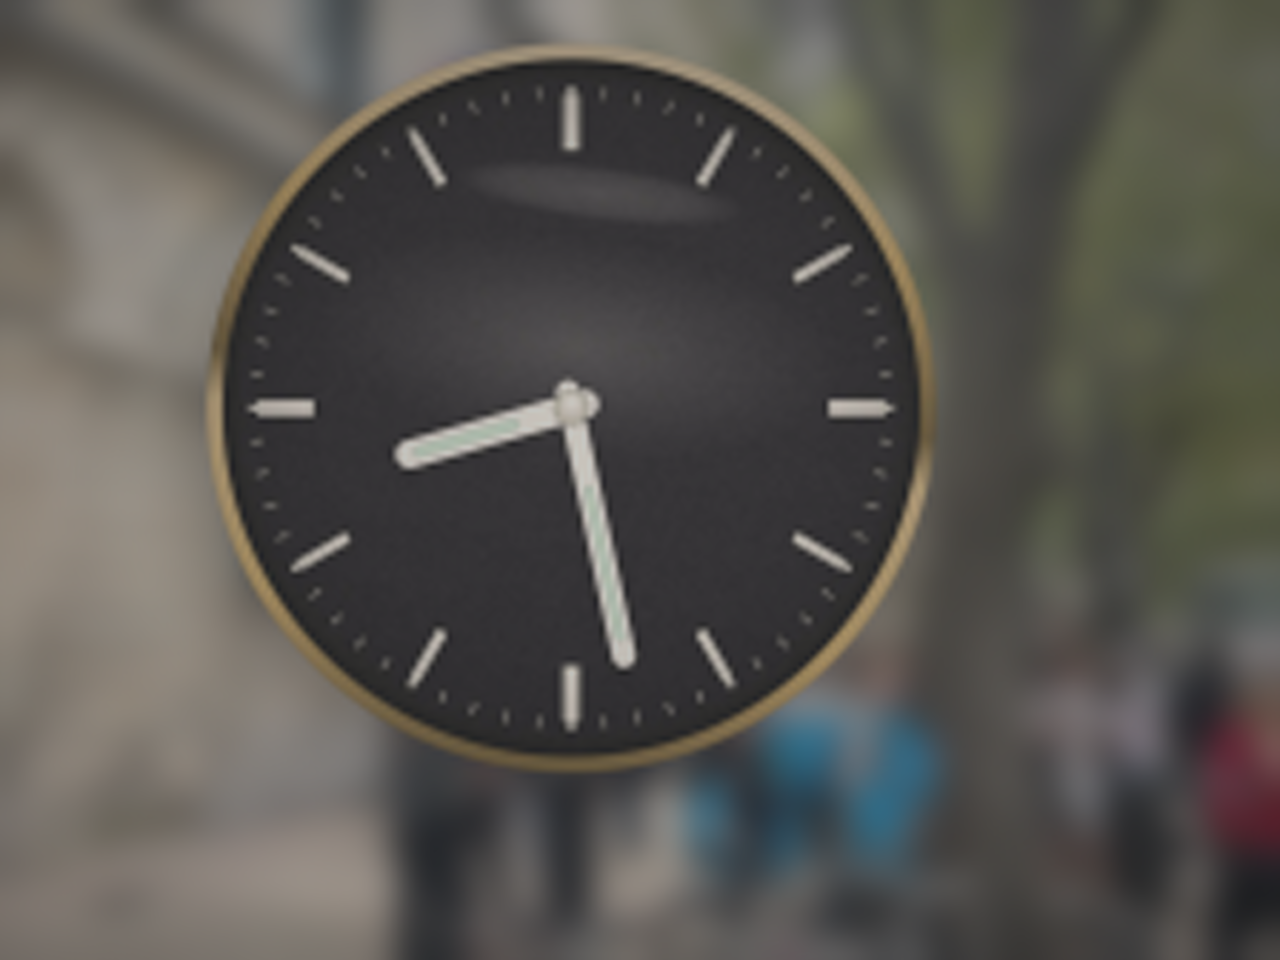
8:28
